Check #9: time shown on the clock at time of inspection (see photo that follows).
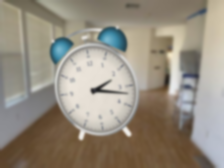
2:17
